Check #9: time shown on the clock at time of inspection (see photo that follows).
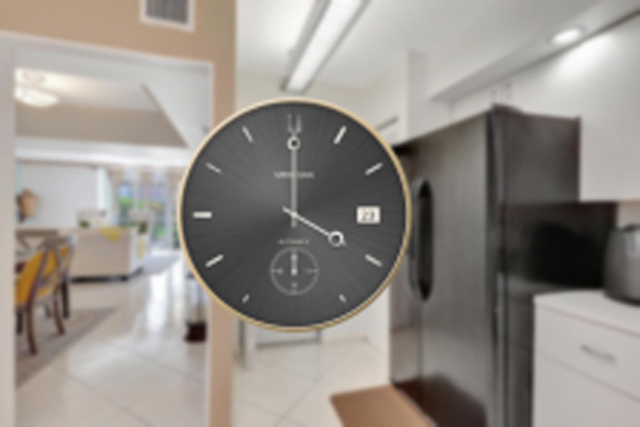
4:00
